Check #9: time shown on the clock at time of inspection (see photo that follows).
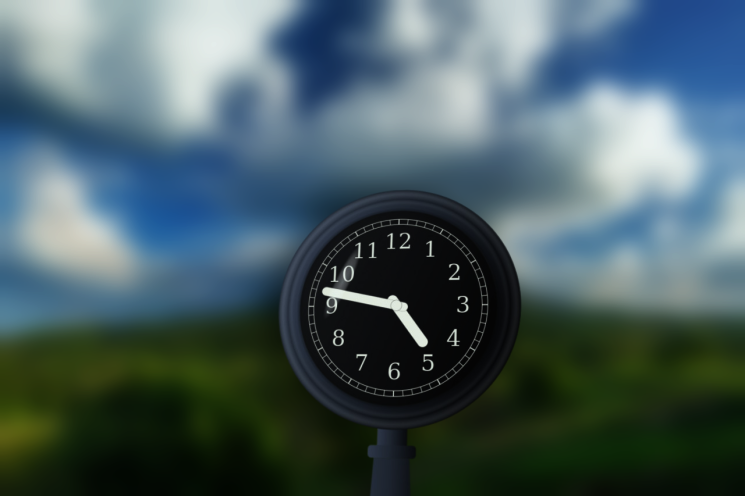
4:47
